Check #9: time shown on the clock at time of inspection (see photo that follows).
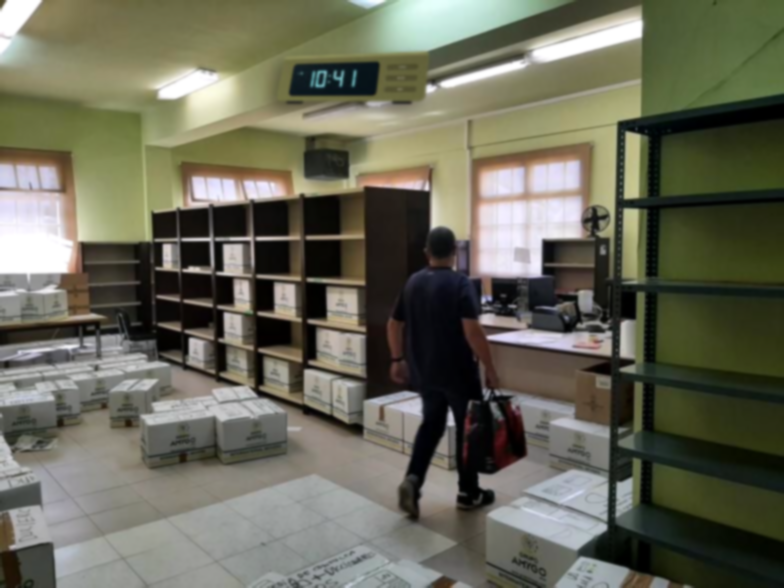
10:41
